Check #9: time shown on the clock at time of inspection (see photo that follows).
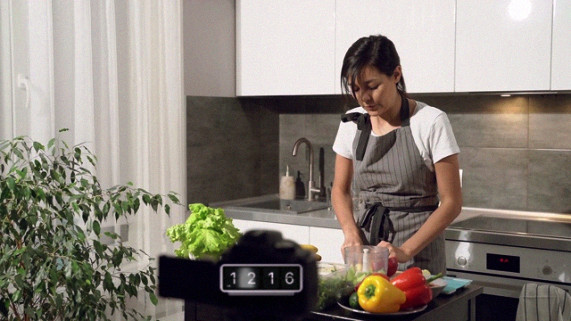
12:16
